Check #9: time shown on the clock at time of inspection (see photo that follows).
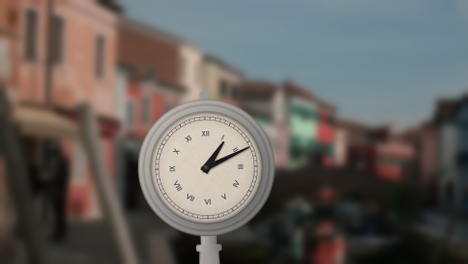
1:11
